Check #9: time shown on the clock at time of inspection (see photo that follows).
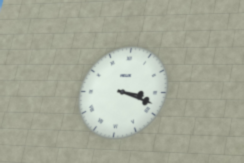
3:18
